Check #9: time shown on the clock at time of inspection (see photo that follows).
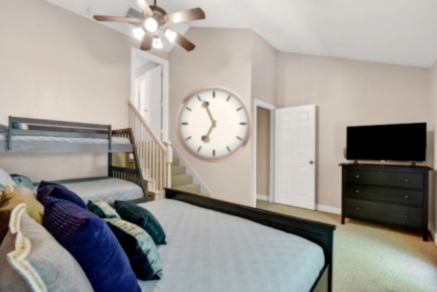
6:56
